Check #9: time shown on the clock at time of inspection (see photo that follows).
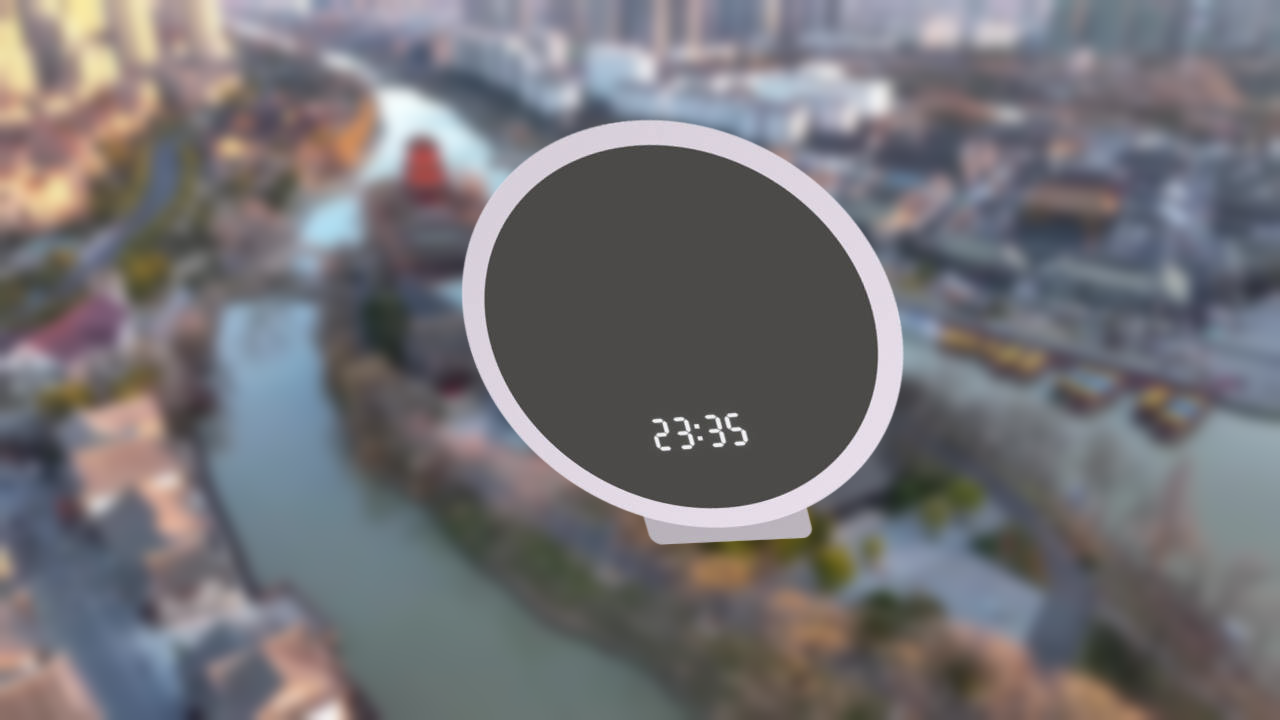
23:35
